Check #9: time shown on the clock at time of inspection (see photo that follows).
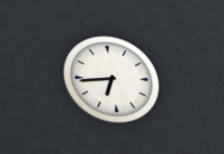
6:44
